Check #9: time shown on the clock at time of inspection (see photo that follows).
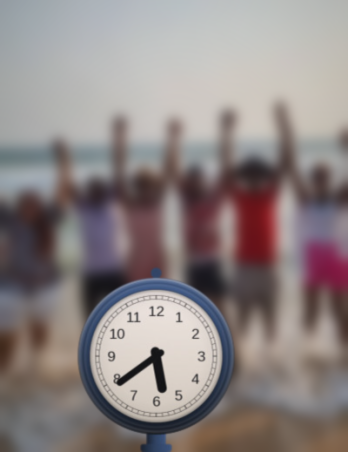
5:39
